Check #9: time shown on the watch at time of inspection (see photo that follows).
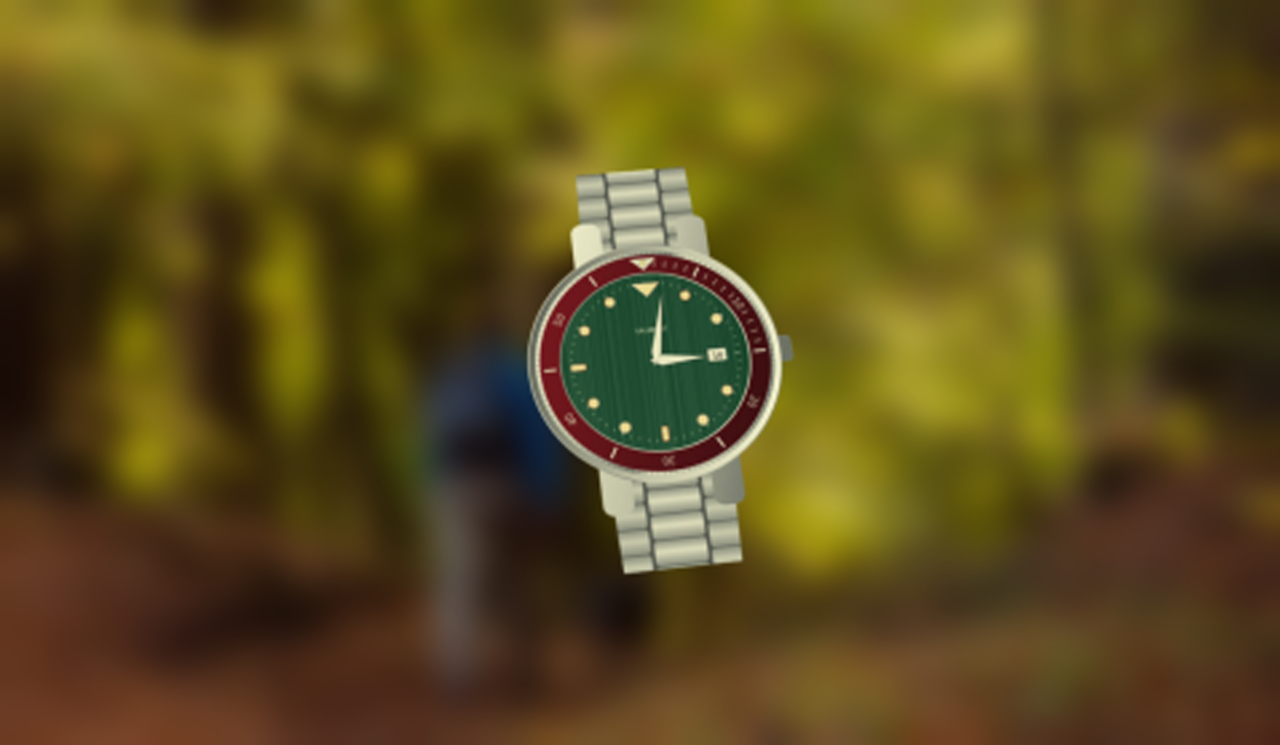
3:02
